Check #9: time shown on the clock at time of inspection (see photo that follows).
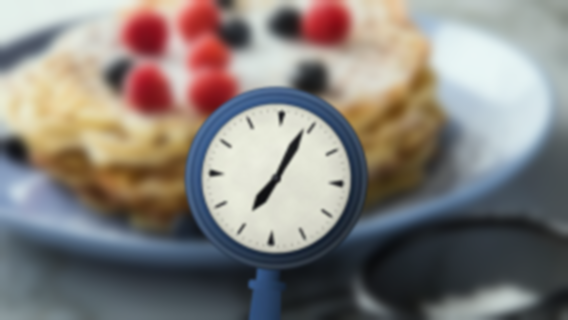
7:04
